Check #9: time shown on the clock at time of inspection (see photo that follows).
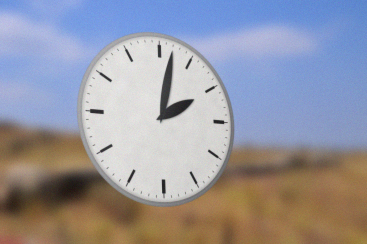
2:02
